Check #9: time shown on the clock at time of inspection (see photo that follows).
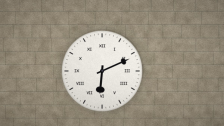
6:11
